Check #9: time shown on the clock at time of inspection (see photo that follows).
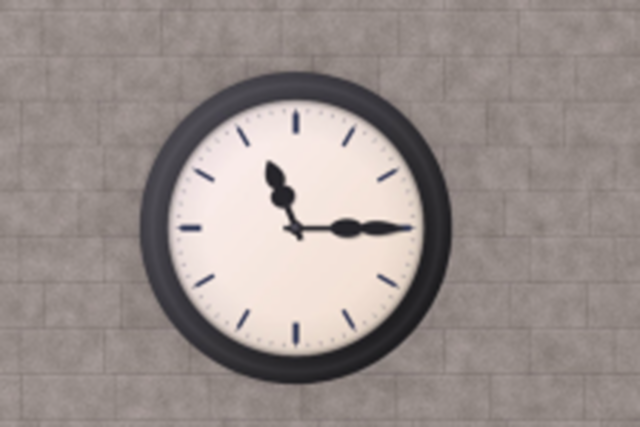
11:15
